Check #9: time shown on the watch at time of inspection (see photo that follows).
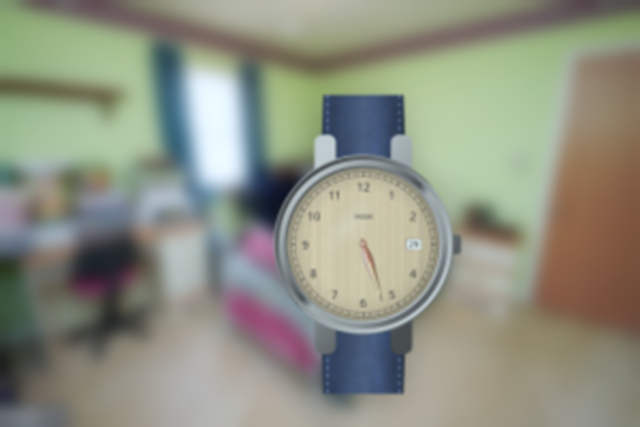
5:27
